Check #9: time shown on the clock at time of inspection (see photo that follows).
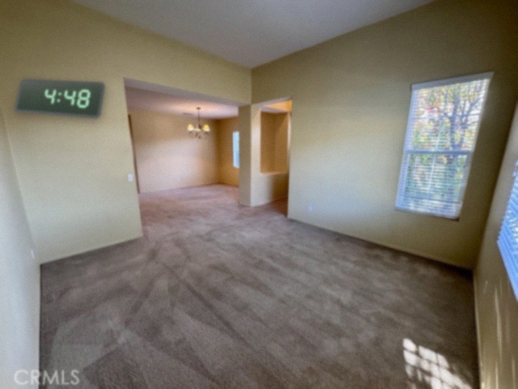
4:48
